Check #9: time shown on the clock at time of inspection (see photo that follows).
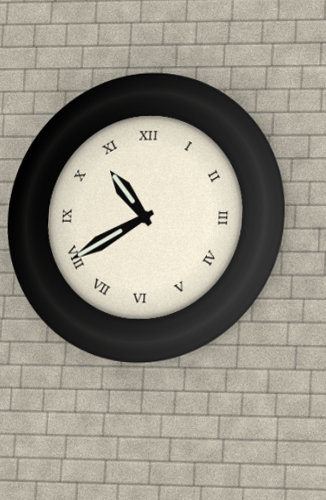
10:40
